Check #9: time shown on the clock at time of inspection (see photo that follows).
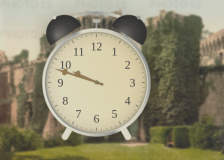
9:48
